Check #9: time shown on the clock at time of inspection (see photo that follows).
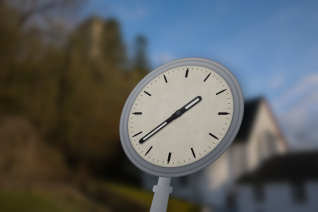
1:38
